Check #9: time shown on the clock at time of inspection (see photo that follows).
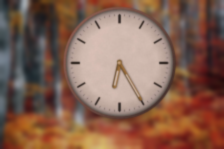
6:25
